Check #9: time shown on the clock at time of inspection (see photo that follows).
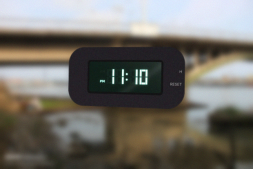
11:10
